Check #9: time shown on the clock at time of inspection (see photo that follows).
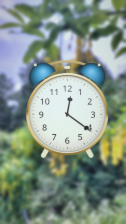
12:21
